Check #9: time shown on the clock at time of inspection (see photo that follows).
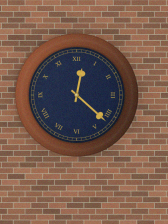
12:22
